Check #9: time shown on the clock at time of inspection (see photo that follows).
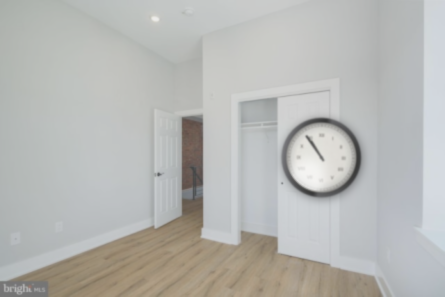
10:54
